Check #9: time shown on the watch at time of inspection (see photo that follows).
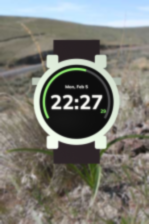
22:27
